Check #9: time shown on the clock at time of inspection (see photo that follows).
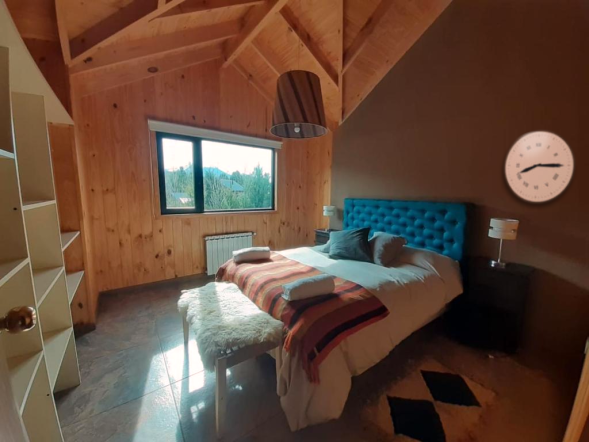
8:15
